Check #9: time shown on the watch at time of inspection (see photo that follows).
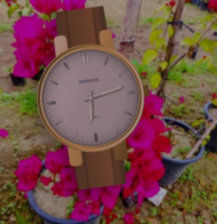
6:13
